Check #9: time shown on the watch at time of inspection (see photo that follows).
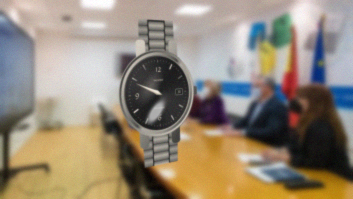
9:49
